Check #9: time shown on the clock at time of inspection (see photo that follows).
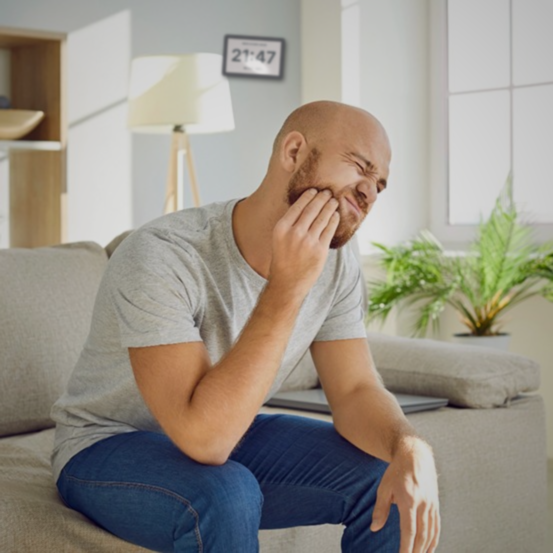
21:47
